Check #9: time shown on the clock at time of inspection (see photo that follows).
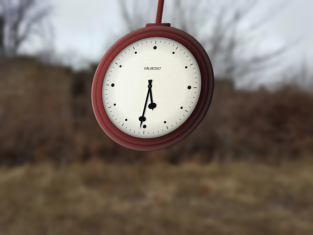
5:31
